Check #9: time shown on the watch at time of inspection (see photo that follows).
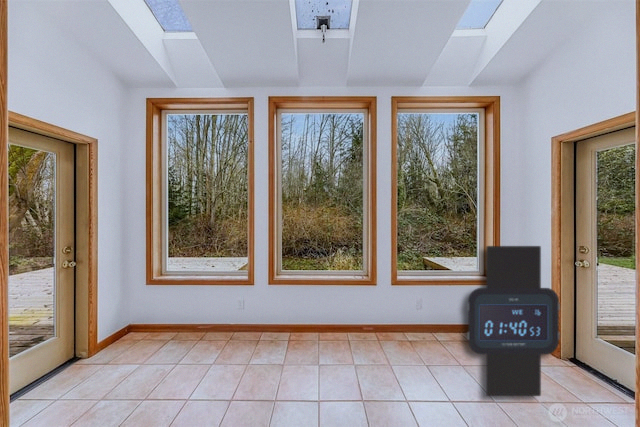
1:40:53
